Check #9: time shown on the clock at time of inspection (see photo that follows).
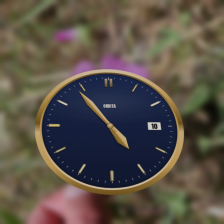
4:54
